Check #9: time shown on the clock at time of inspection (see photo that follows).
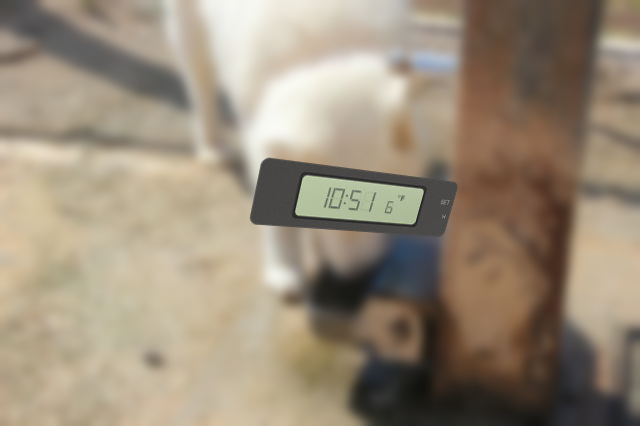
10:51
